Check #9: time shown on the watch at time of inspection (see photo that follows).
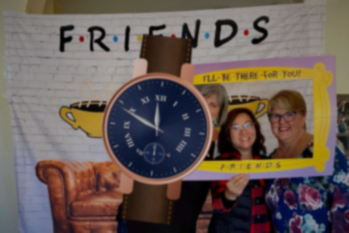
11:49
